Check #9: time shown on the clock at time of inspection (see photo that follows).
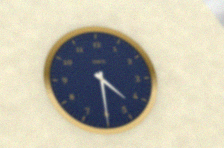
4:30
